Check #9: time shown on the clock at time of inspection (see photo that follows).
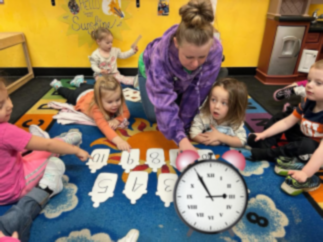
2:55
